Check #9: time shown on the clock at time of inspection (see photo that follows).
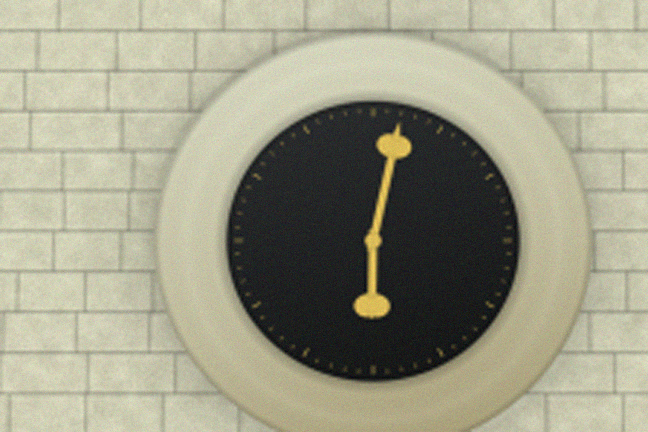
6:02
